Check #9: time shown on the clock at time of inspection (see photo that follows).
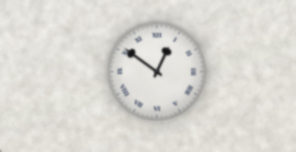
12:51
